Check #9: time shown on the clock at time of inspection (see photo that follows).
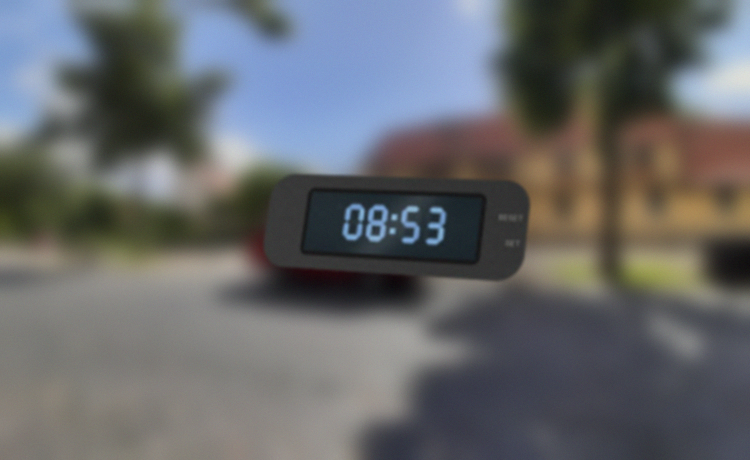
8:53
